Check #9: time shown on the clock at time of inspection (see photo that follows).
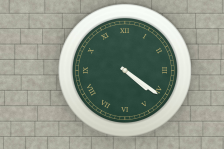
4:21
